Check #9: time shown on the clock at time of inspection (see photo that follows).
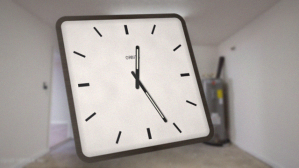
12:26
